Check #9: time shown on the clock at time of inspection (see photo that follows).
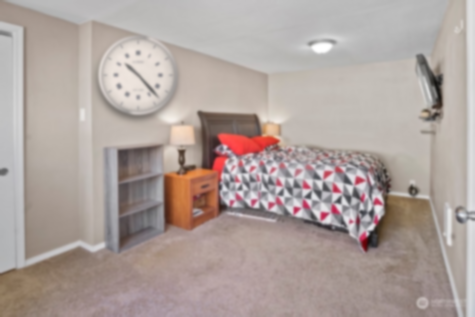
10:23
